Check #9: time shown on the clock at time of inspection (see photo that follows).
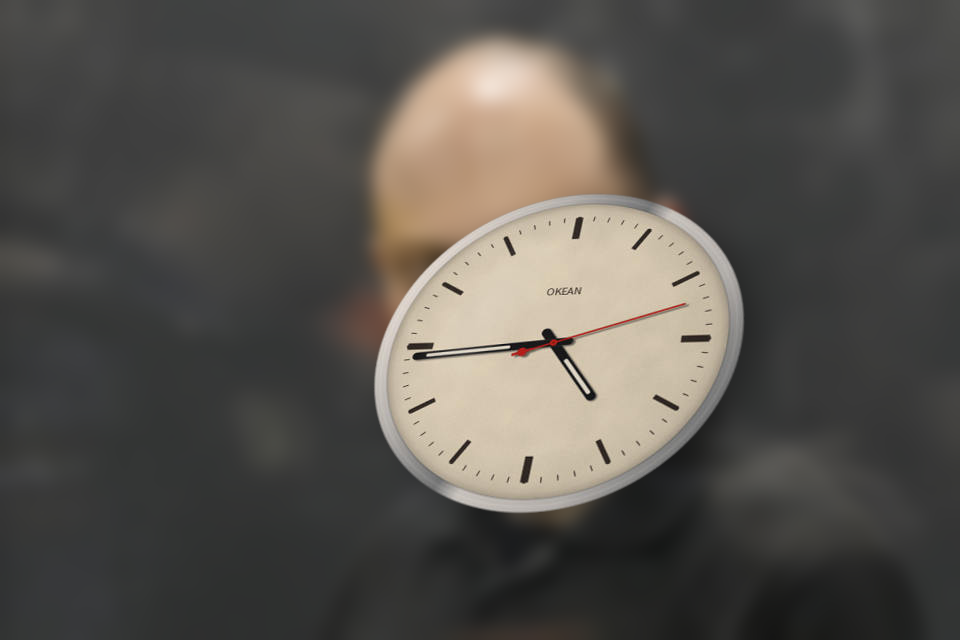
4:44:12
